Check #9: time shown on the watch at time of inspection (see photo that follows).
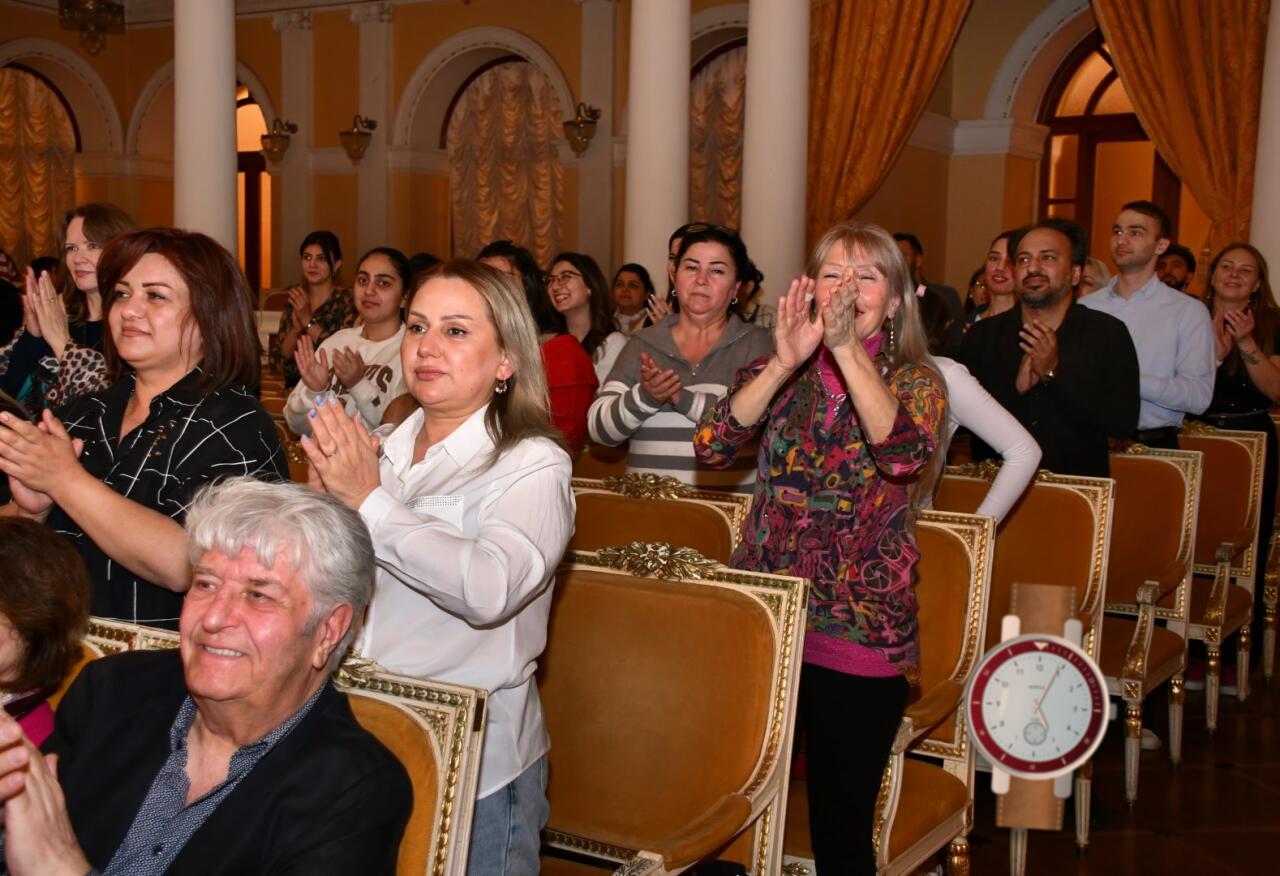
5:04
